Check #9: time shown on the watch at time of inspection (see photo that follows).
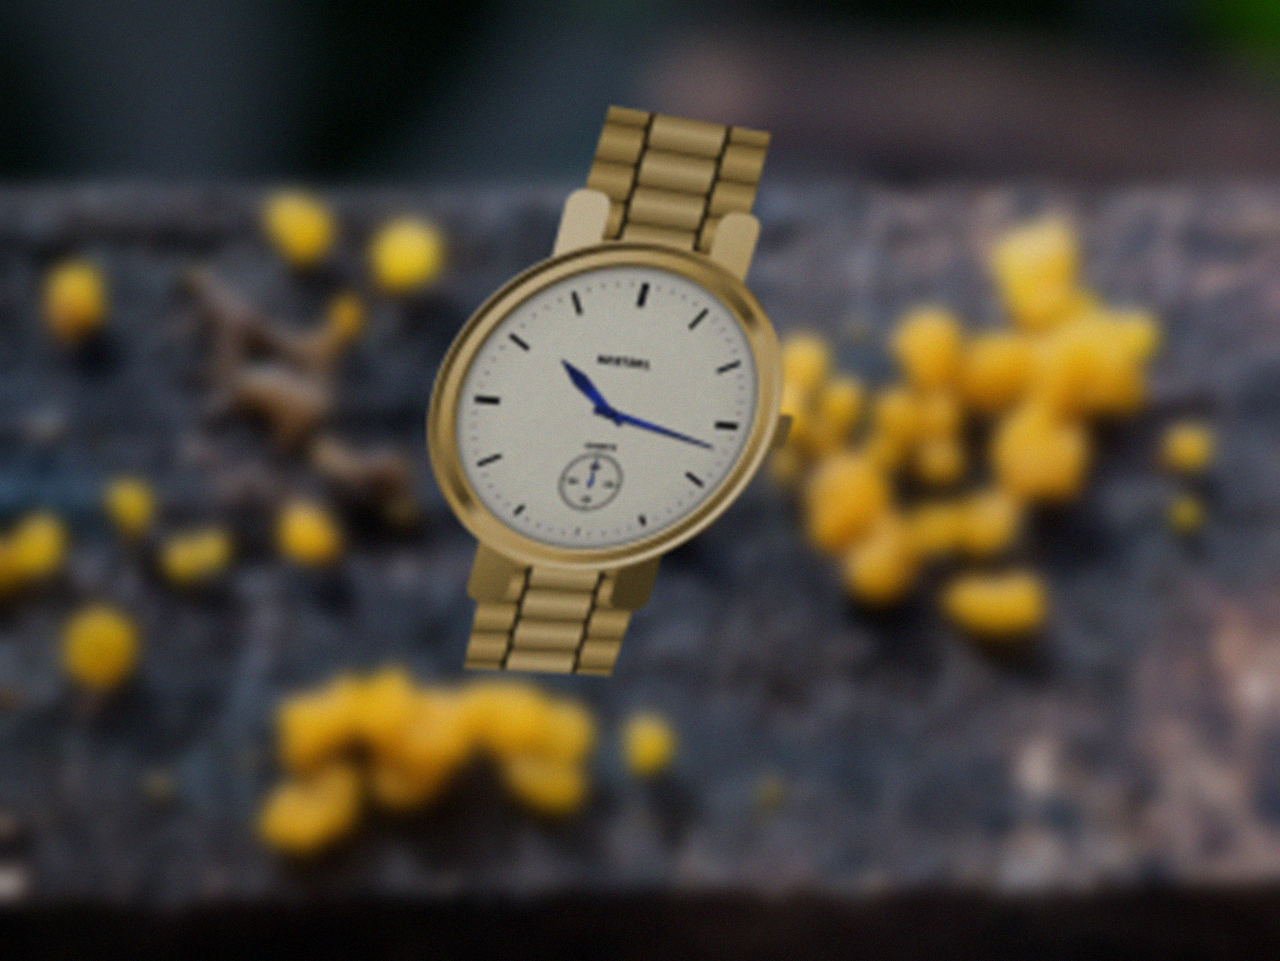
10:17
